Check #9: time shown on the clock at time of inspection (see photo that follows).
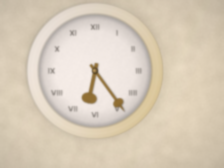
6:24
